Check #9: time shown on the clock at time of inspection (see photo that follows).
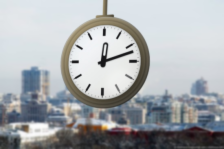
12:12
